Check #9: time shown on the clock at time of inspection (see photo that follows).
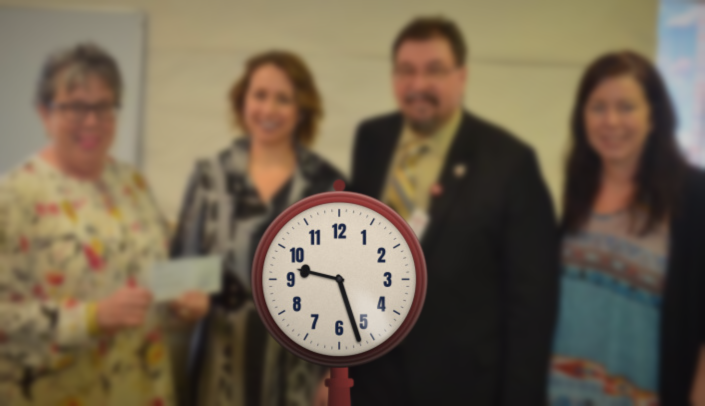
9:27
